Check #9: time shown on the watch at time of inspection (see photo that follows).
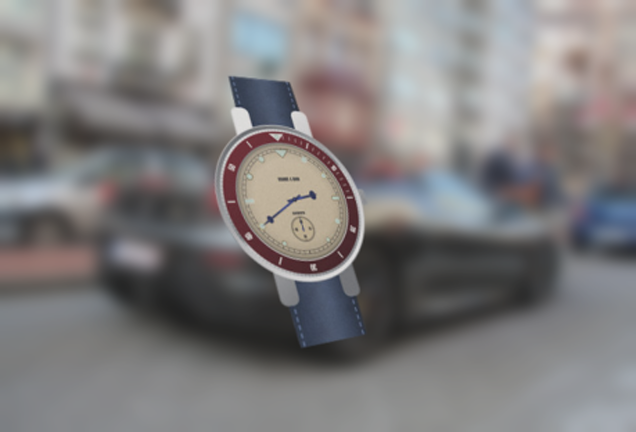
2:40
